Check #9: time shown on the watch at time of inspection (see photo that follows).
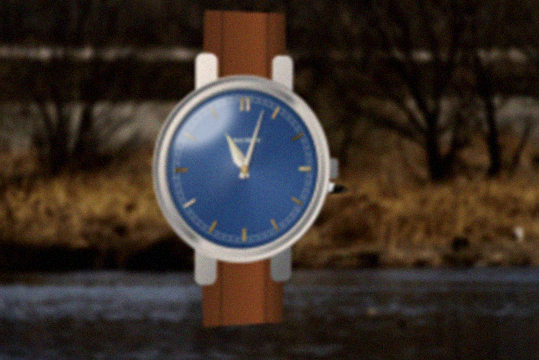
11:03
